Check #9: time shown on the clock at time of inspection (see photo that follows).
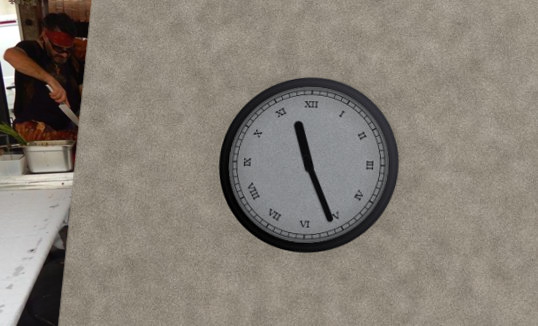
11:26
